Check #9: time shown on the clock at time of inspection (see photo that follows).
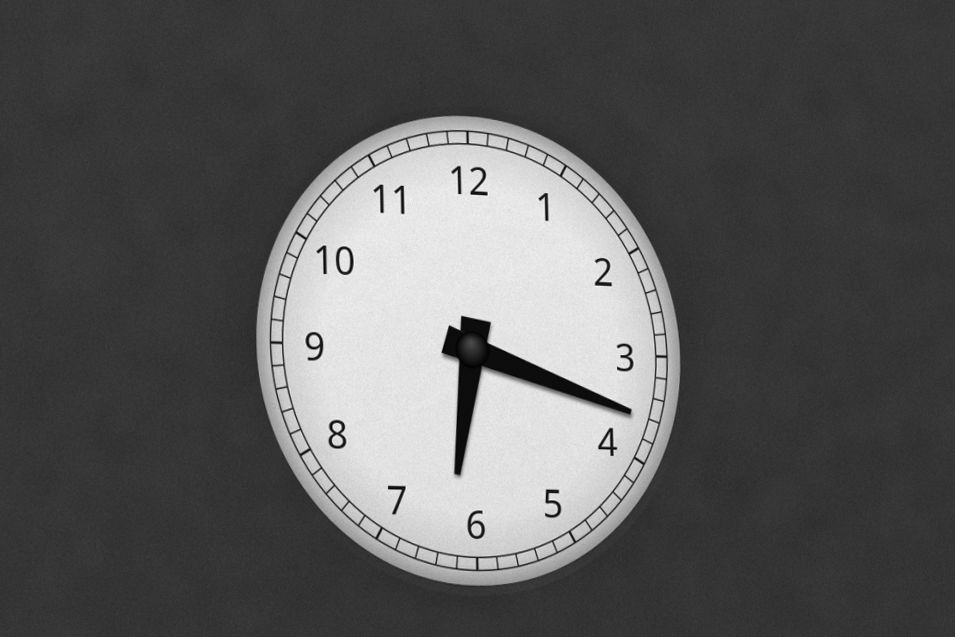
6:18
